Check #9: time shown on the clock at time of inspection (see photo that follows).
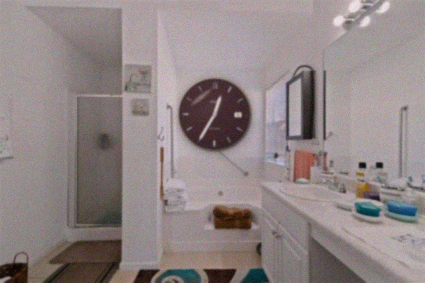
12:35
